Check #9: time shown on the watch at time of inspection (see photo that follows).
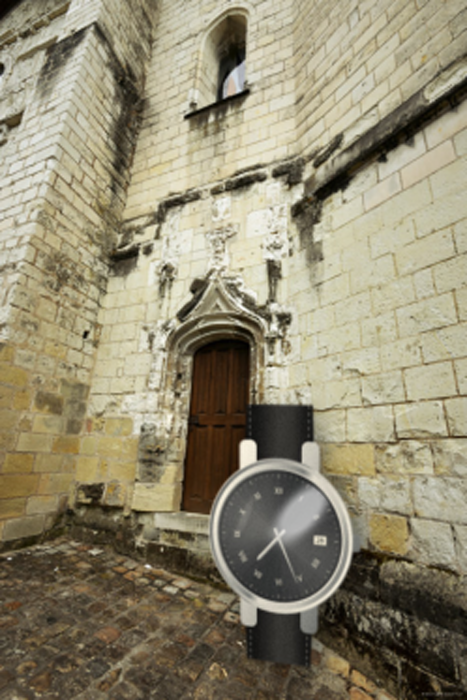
7:26
